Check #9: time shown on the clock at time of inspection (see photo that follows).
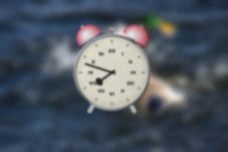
7:48
